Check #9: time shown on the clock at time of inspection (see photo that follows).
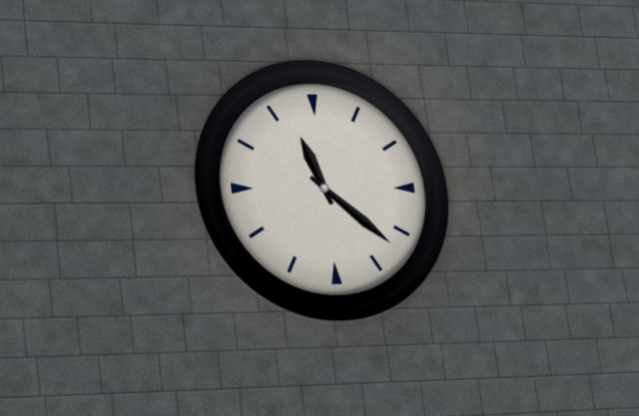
11:22
